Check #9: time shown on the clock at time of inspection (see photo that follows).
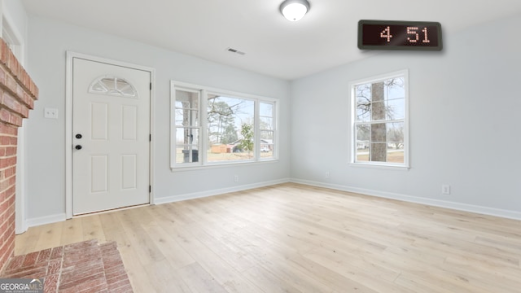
4:51
